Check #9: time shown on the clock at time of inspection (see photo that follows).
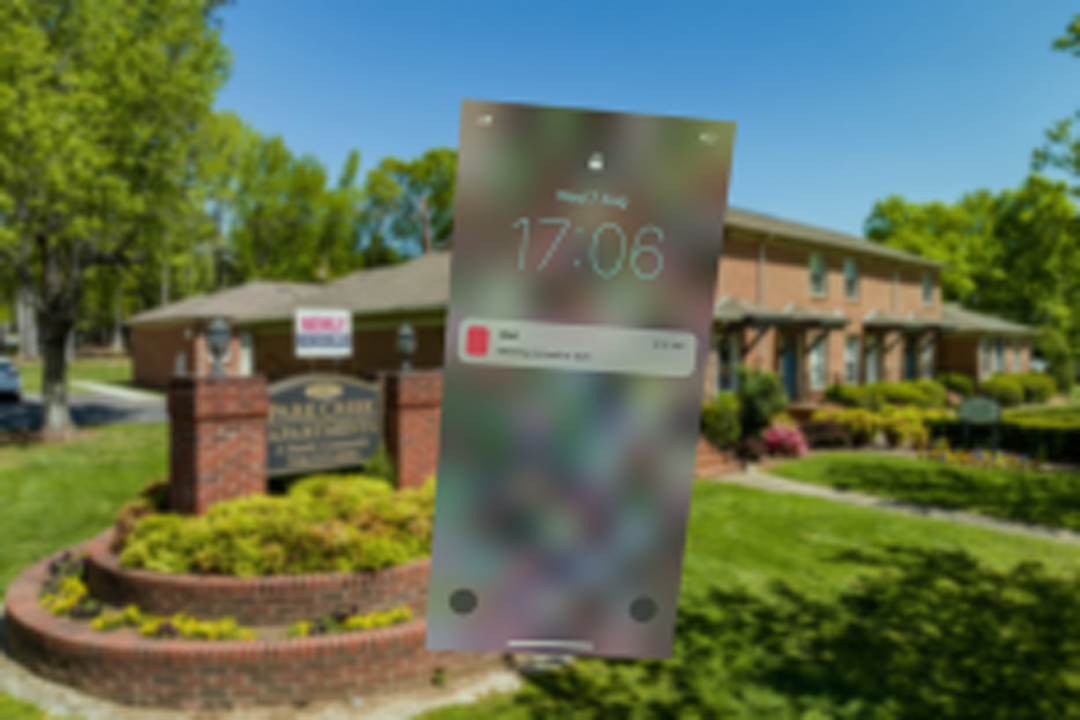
17:06
